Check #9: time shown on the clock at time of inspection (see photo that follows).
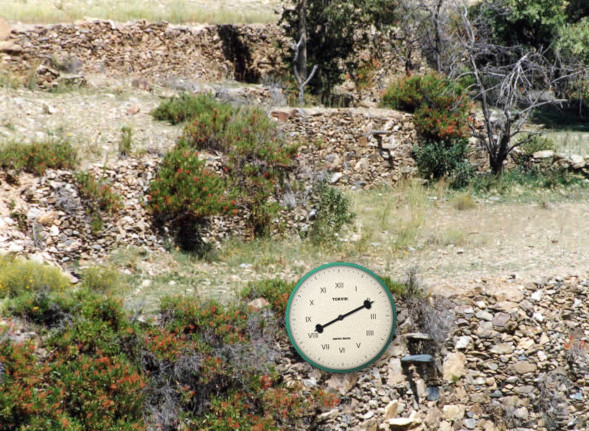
8:11
